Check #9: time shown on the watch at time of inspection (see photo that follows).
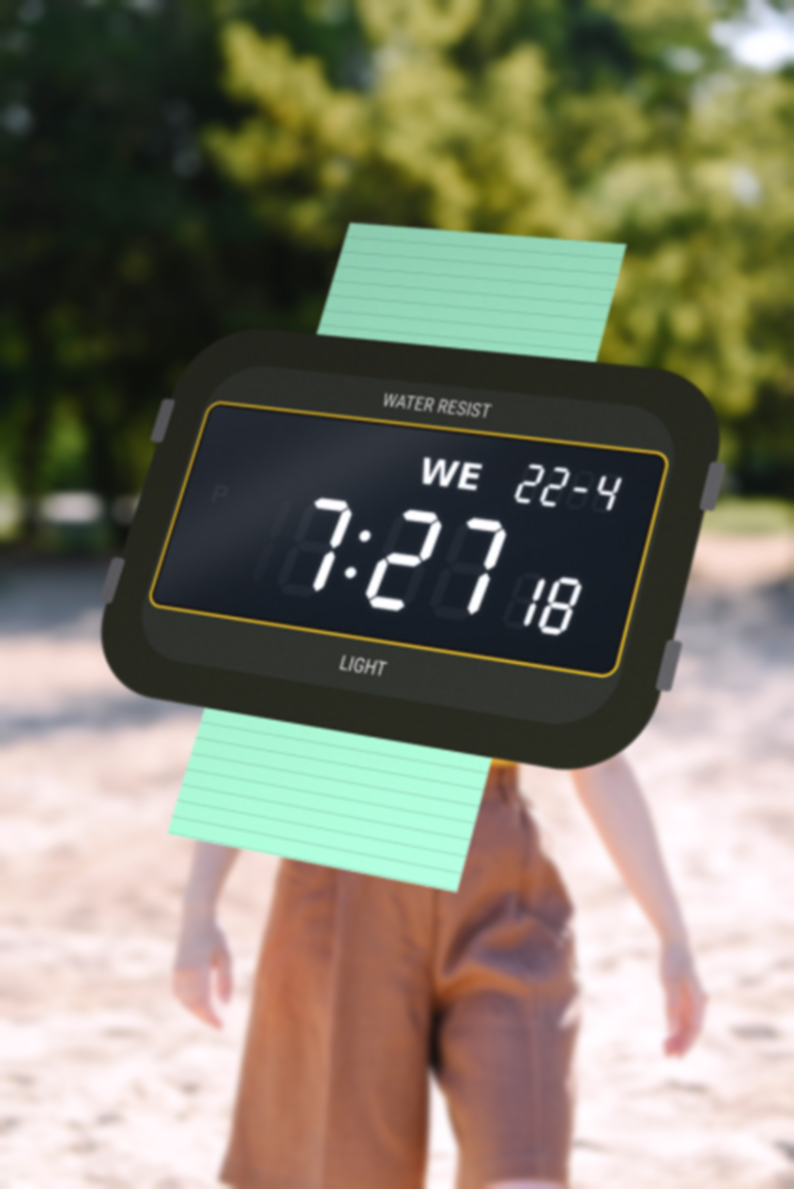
7:27:18
